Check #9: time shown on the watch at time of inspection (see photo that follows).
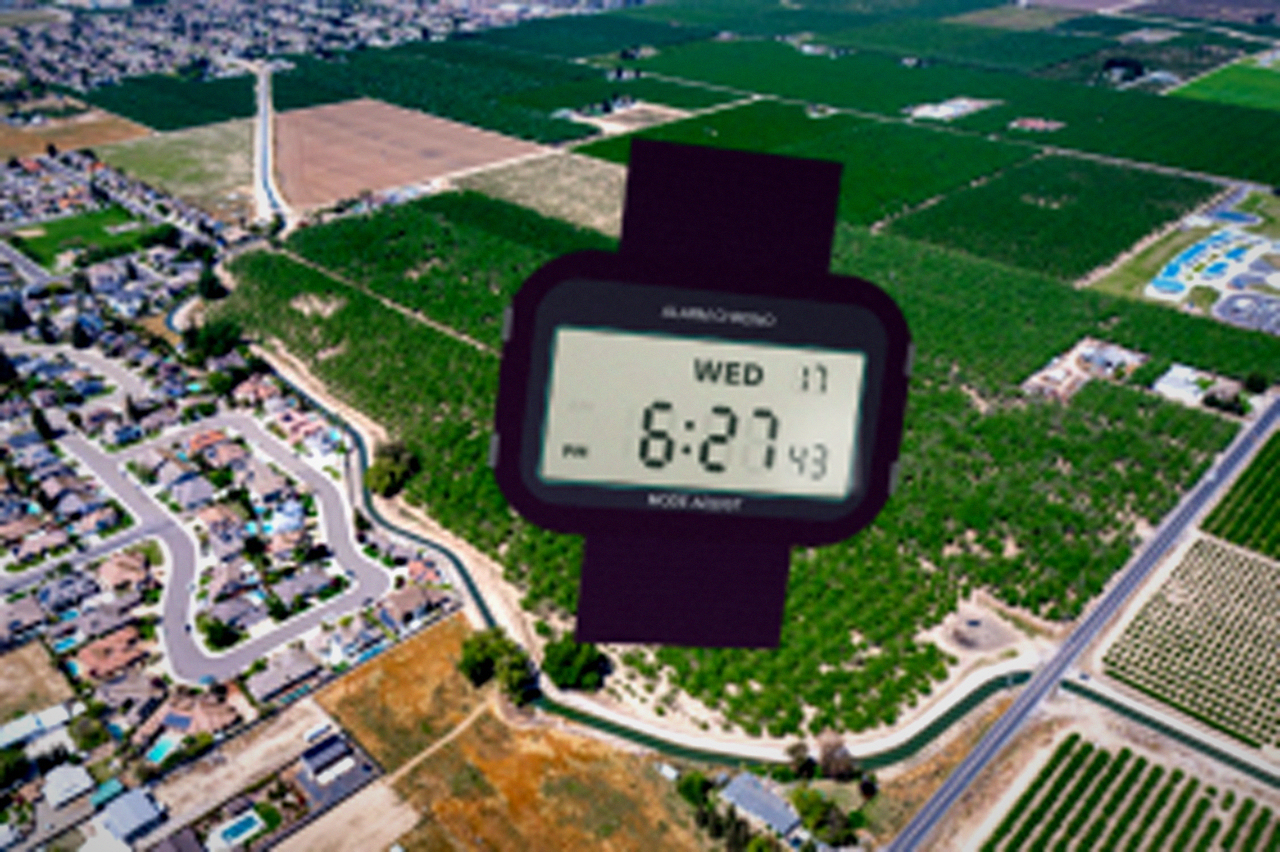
6:27:43
